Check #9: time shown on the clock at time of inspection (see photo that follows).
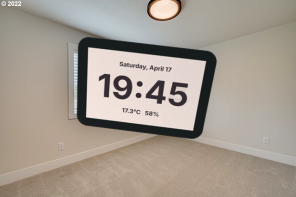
19:45
